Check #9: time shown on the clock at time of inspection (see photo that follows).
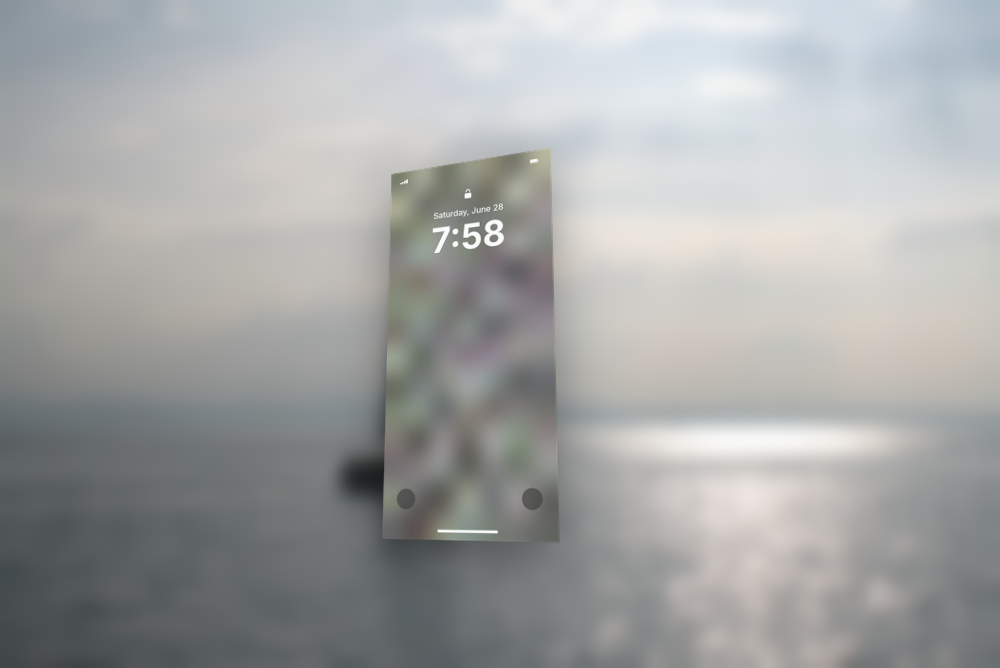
7:58
